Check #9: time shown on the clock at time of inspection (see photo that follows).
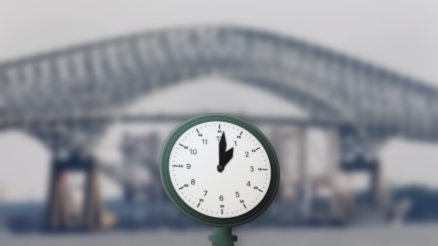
1:01
